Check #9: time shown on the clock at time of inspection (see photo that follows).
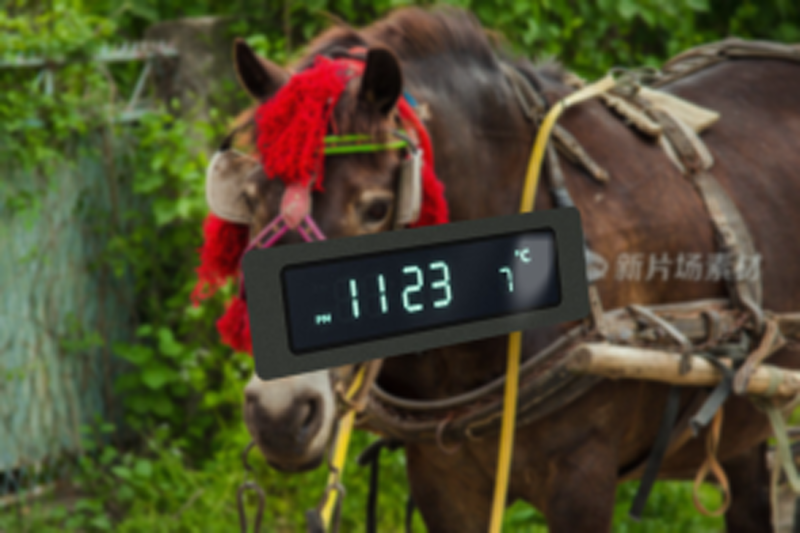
11:23
